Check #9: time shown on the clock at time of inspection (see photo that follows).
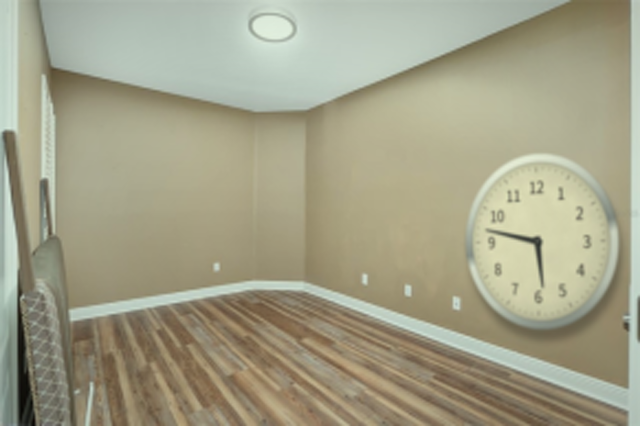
5:47
